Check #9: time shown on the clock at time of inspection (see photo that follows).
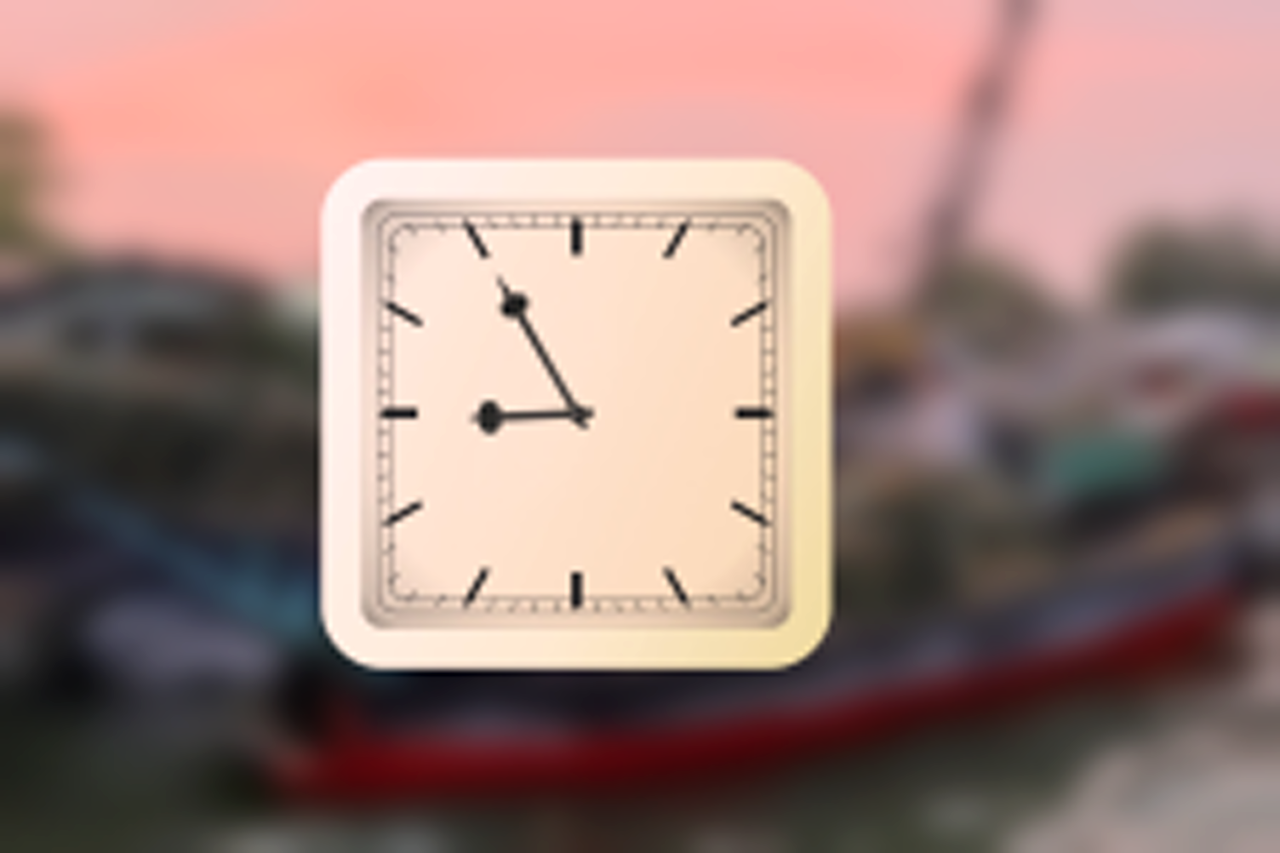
8:55
